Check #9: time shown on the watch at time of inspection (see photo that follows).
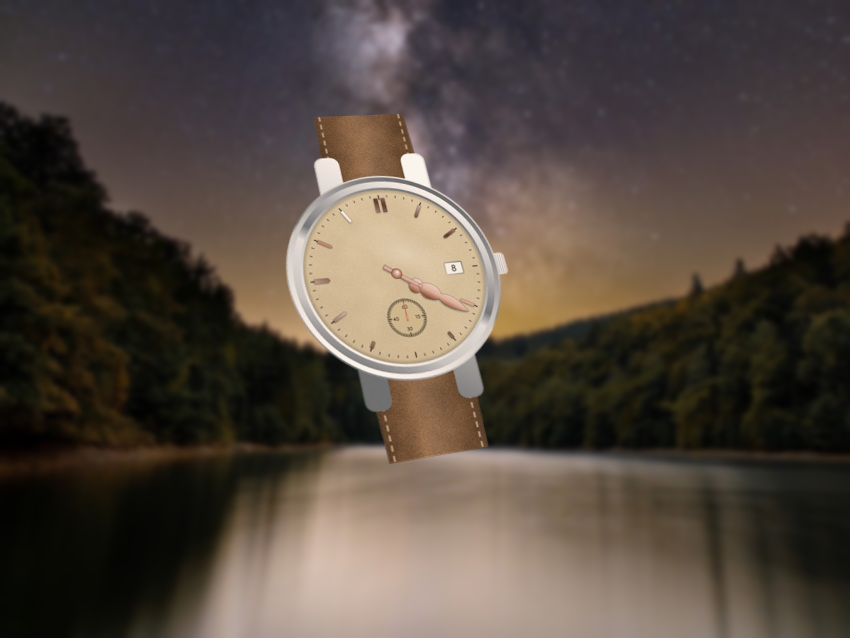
4:21
